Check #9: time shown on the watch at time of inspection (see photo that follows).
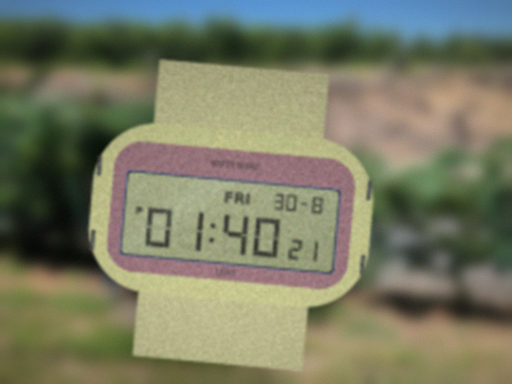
1:40:21
